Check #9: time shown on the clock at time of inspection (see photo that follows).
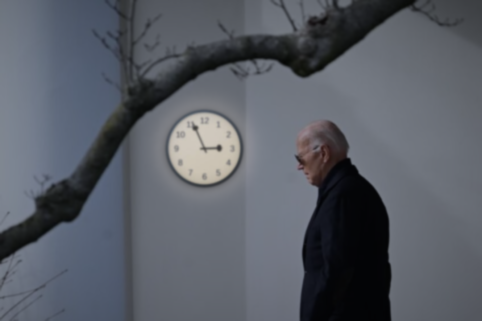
2:56
